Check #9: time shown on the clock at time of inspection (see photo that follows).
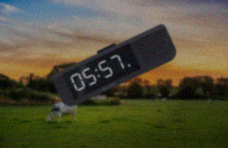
5:57
